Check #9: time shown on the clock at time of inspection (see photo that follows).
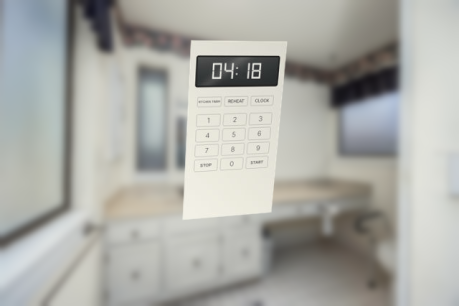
4:18
